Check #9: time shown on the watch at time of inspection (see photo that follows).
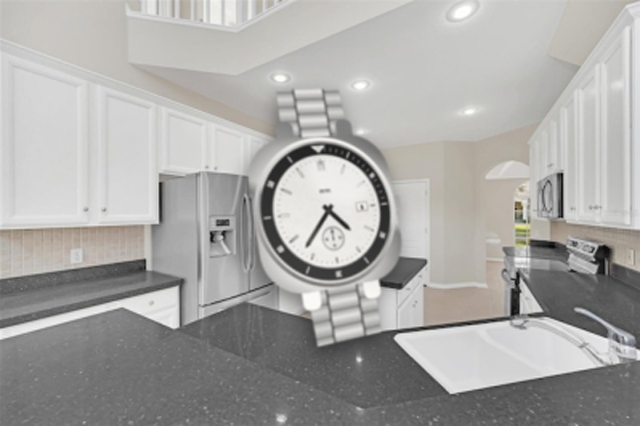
4:37
